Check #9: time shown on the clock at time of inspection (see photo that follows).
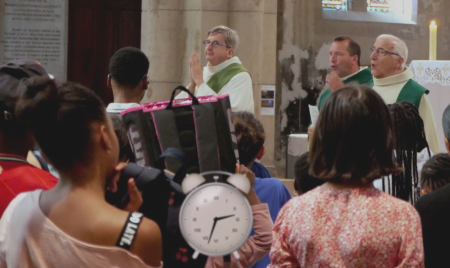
2:33
